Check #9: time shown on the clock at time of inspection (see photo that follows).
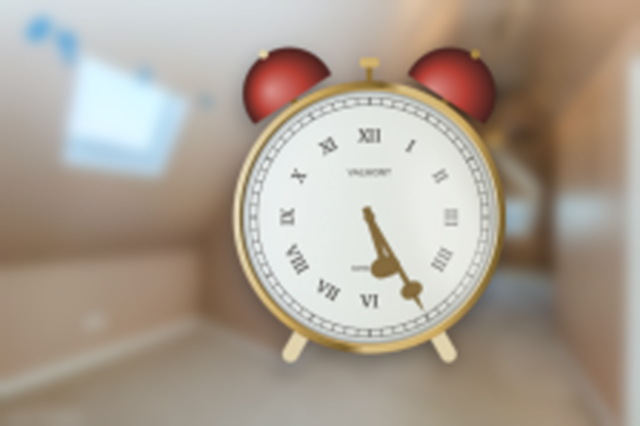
5:25
